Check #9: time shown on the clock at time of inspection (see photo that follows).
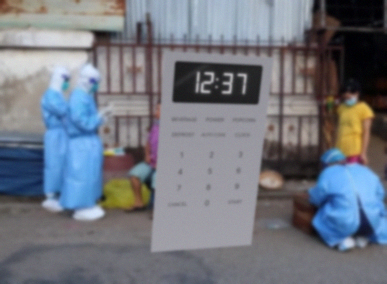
12:37
